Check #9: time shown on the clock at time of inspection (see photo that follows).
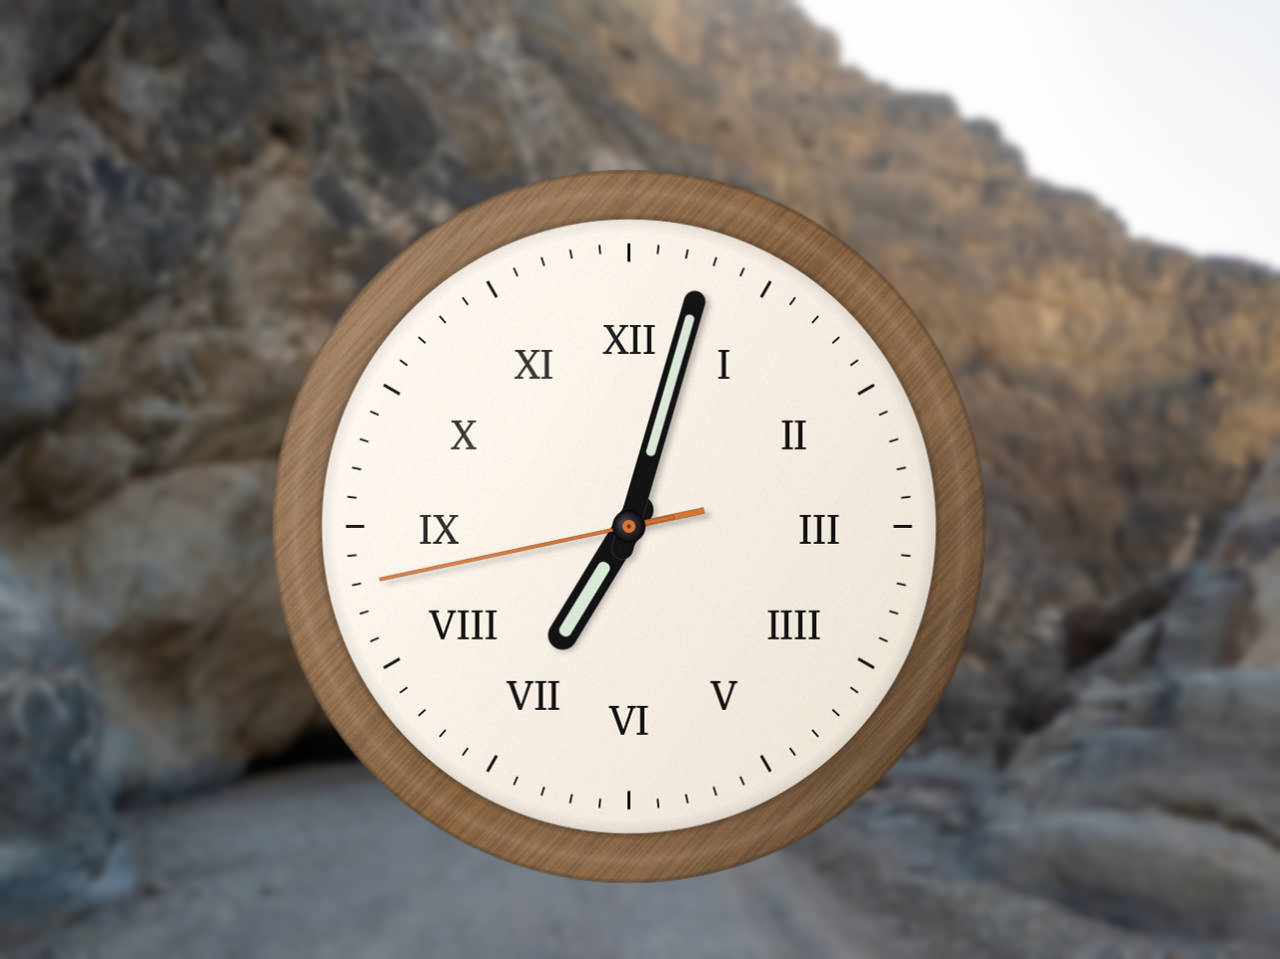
7:02:43
